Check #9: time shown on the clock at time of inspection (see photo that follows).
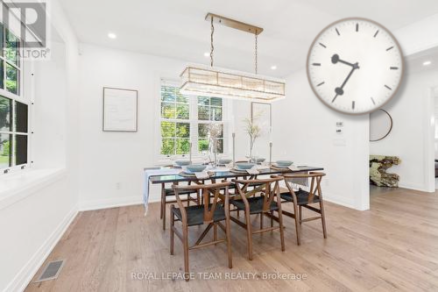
9:35
